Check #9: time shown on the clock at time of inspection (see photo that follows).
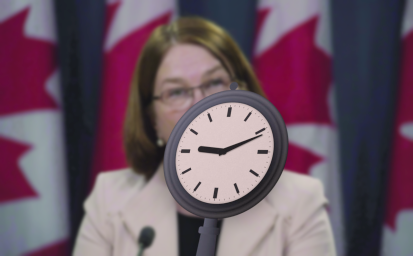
9:11
